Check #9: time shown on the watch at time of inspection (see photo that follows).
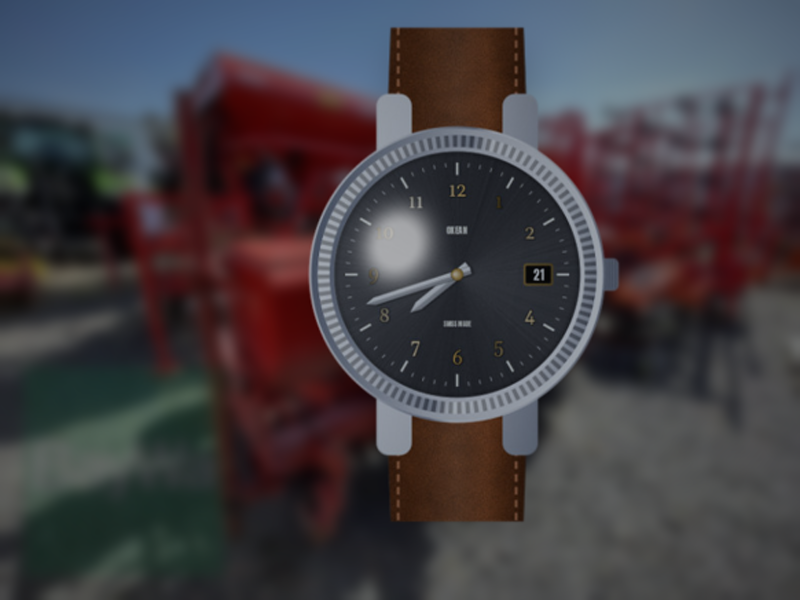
7:42
